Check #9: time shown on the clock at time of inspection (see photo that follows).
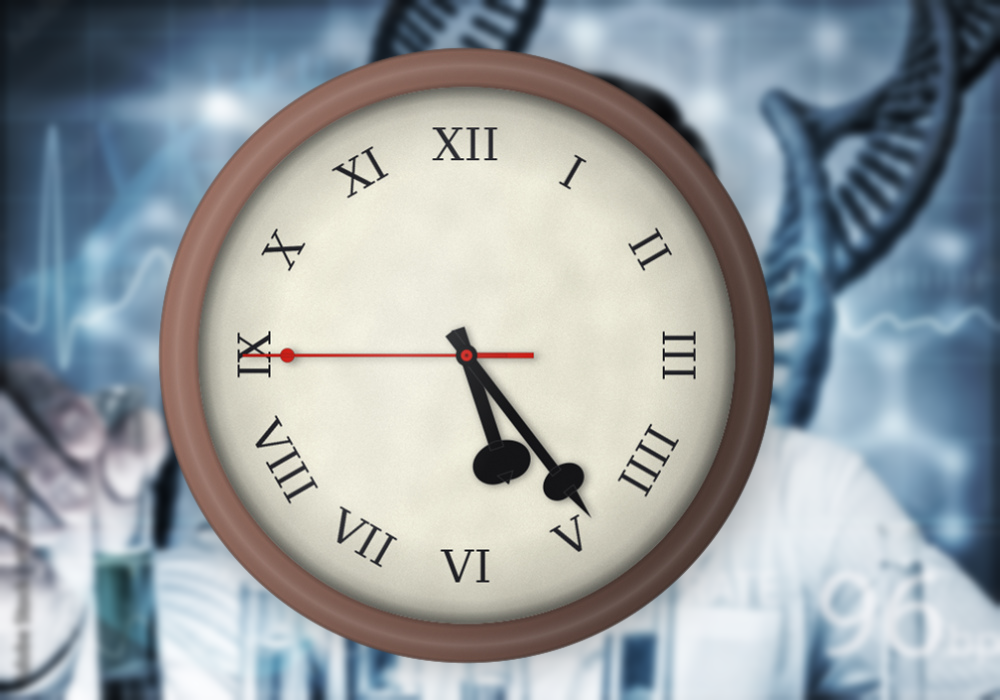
5:23:45
